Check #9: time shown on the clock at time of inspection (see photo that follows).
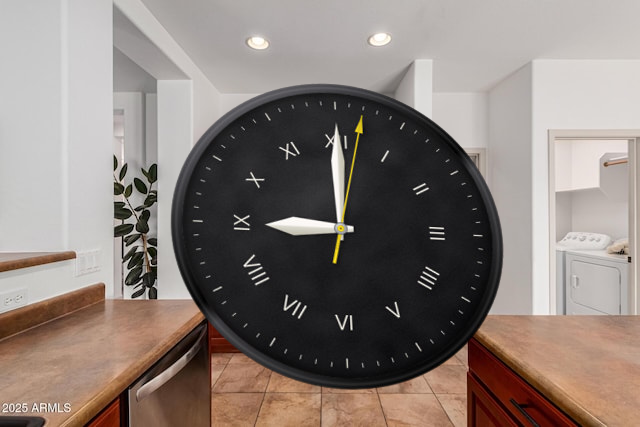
9:00:02
